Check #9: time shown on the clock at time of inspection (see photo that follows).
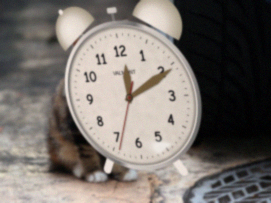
12:10:34
